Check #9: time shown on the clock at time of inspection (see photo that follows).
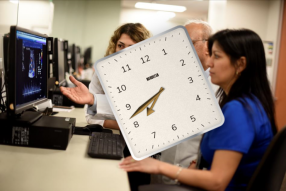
7:42
